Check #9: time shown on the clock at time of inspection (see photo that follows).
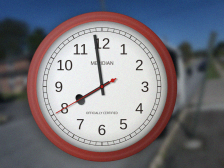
7:58:40
